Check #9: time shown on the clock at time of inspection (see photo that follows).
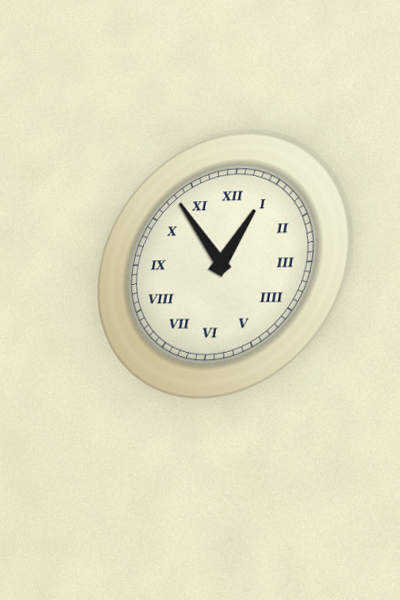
12:53
